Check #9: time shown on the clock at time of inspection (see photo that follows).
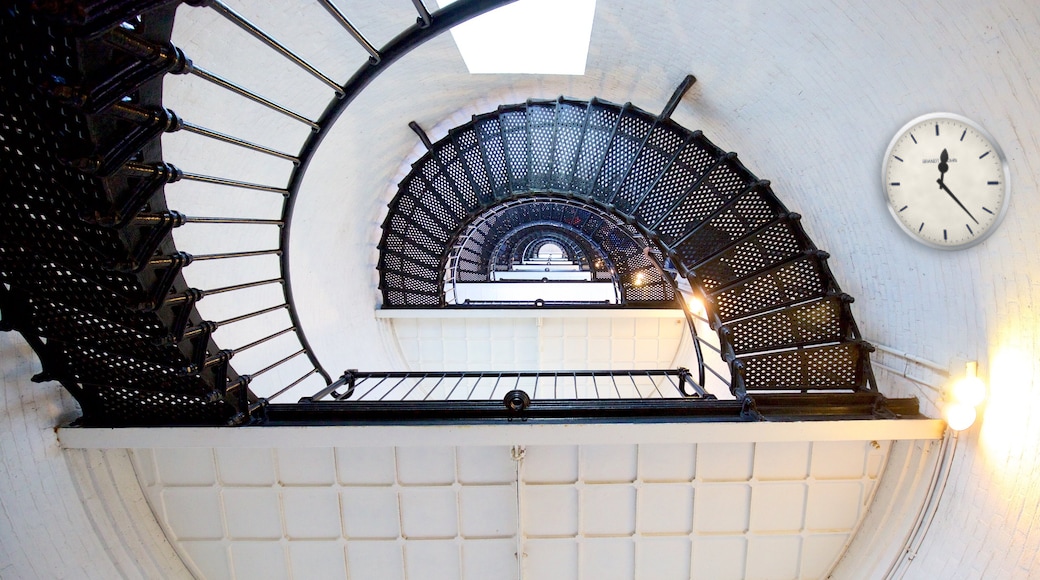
12:23
